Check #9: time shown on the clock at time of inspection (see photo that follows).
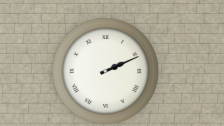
2:11
